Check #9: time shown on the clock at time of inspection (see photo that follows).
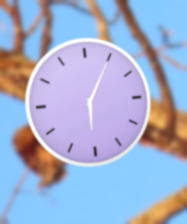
6:05
